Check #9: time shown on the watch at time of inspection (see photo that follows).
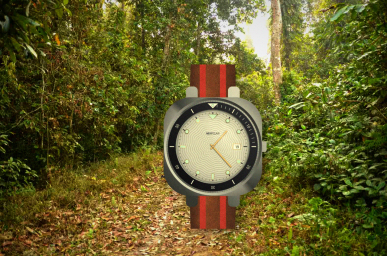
1:23
